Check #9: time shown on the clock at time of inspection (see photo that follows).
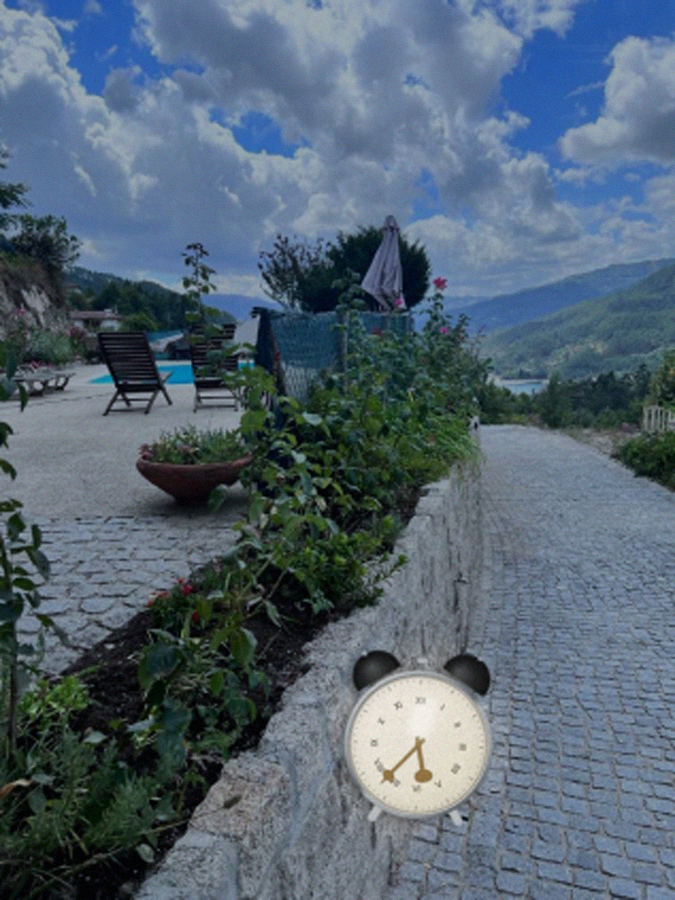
5:37
